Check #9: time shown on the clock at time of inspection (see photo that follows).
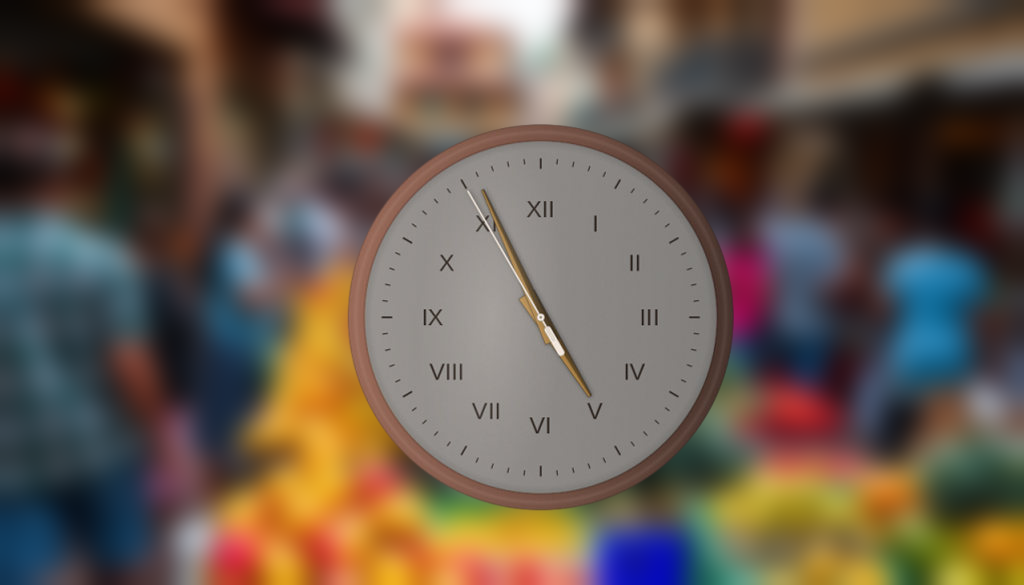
4:55:55
